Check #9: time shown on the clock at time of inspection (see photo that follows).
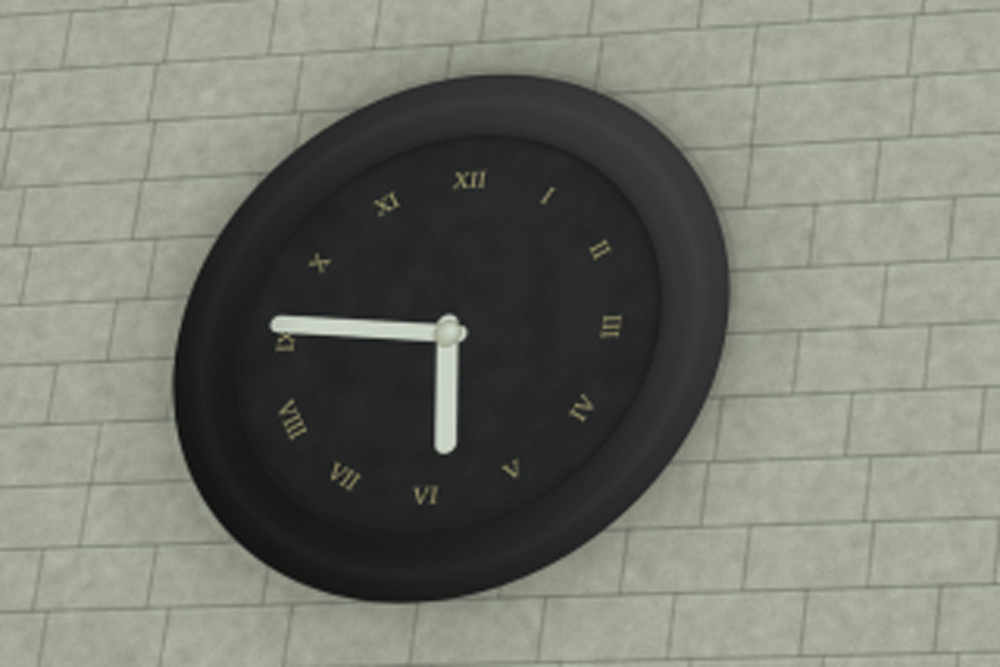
5:46
